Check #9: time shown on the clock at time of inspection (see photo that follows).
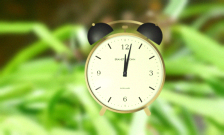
12:02
